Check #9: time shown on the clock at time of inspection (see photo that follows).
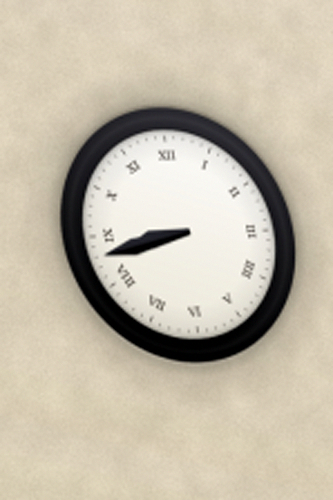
8:43
